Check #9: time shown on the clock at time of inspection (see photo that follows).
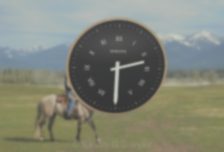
2:30
